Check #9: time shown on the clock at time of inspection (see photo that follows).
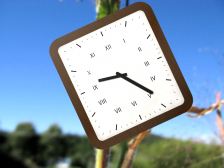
9:24
